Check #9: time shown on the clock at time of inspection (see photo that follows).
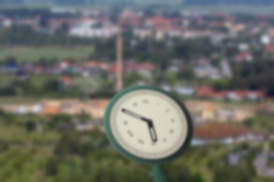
5:50
